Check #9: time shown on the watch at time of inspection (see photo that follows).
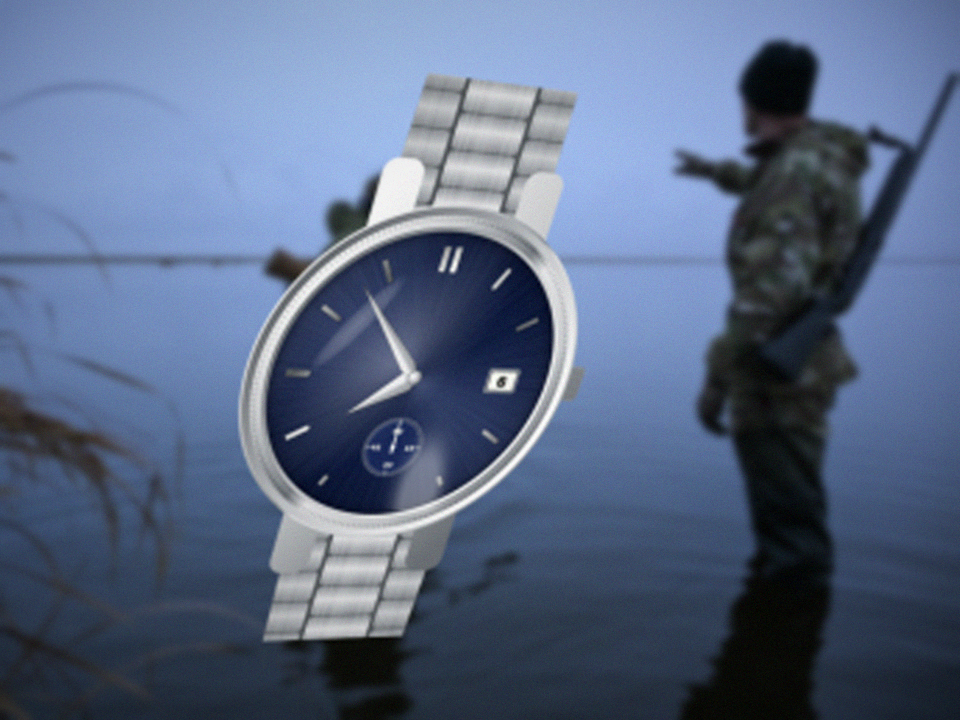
7:53
